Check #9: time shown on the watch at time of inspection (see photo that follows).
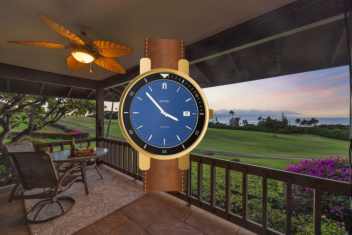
3:53
